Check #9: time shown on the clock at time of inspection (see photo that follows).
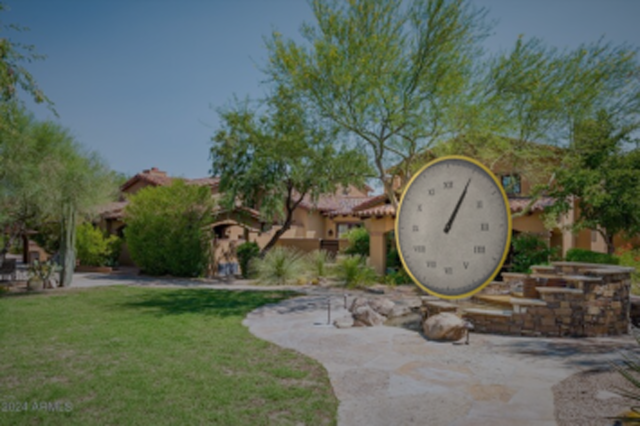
1:05
